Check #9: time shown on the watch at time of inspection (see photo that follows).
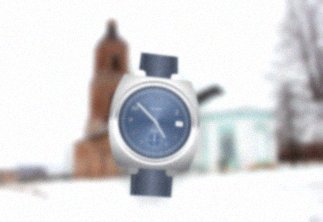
4:52
